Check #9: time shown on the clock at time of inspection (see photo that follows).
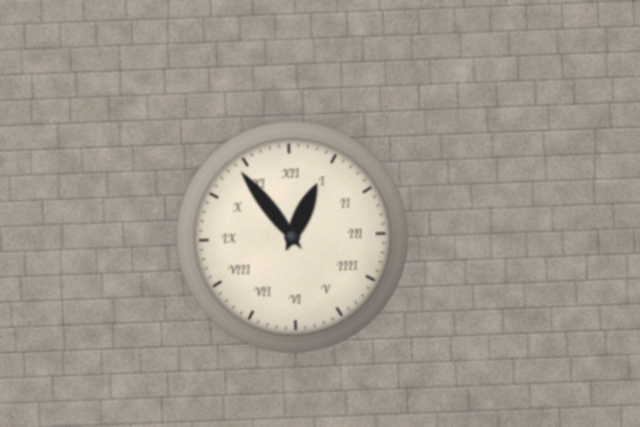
12:54
